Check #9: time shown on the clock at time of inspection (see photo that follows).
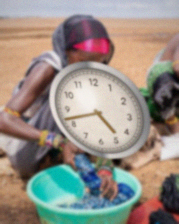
4:42
